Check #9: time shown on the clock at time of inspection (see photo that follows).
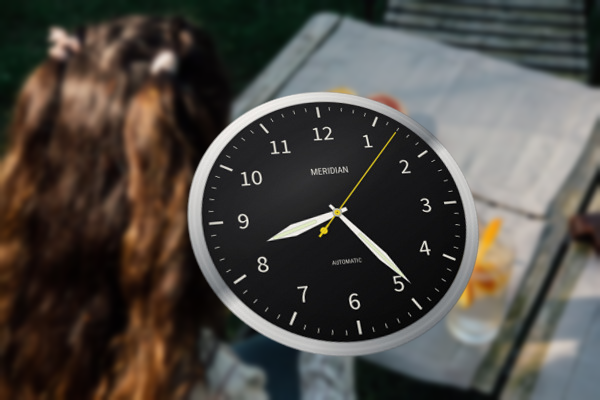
8:24:07
